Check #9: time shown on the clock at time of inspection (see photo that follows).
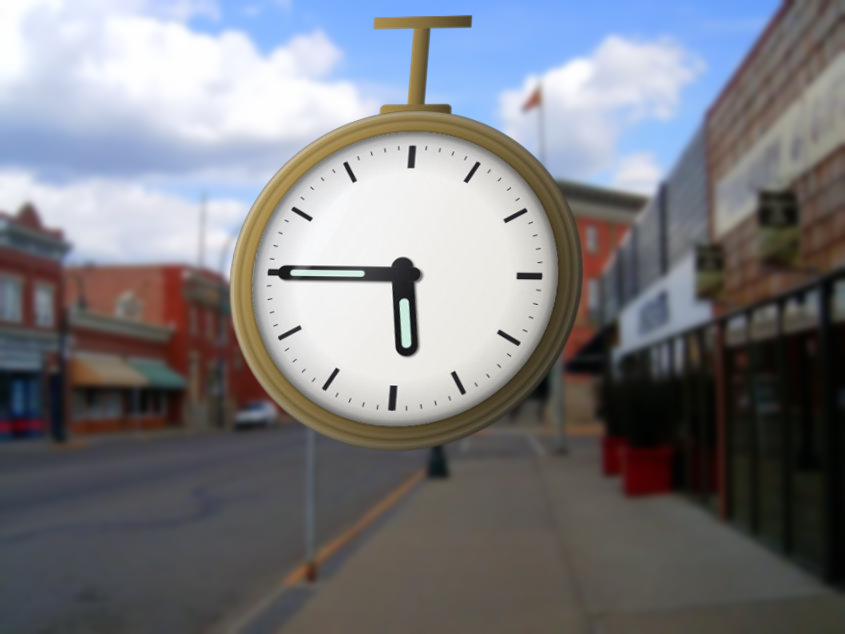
5:45
